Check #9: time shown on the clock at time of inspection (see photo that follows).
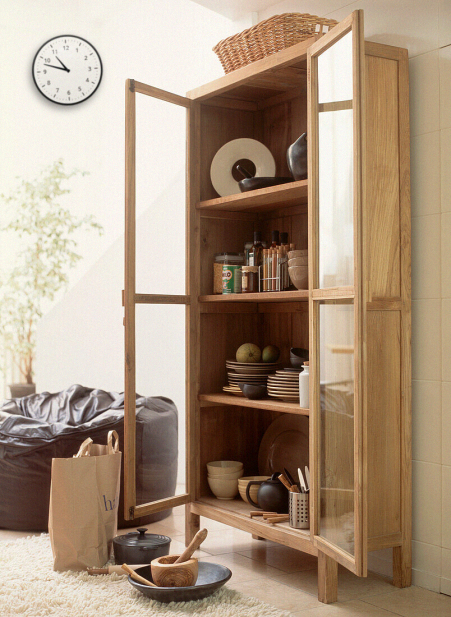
10:48
